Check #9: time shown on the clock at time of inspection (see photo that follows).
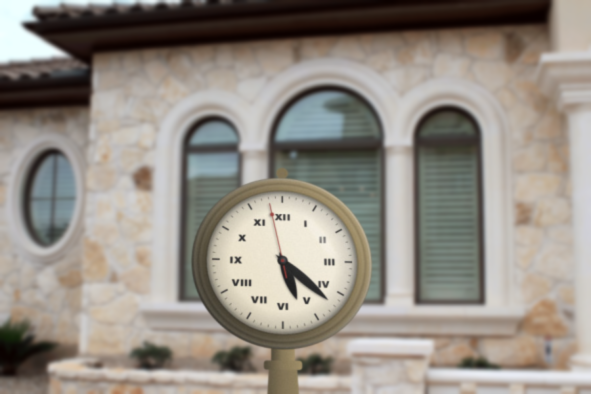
5:21:58
